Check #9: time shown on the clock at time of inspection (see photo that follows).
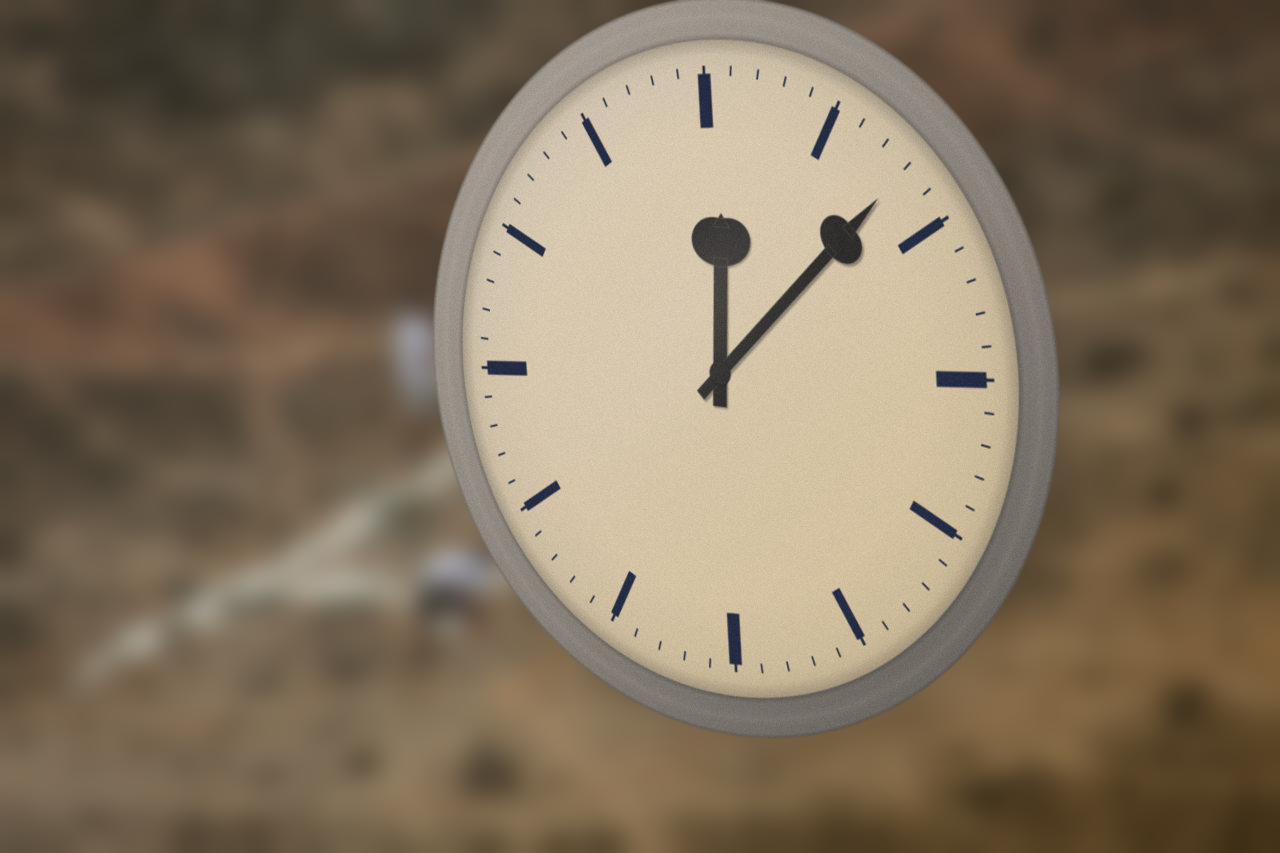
12:08
